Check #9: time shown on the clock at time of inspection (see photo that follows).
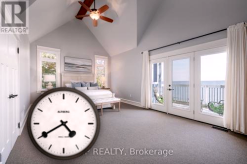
4:40
